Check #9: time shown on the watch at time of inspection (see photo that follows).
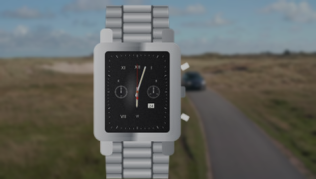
6:03
